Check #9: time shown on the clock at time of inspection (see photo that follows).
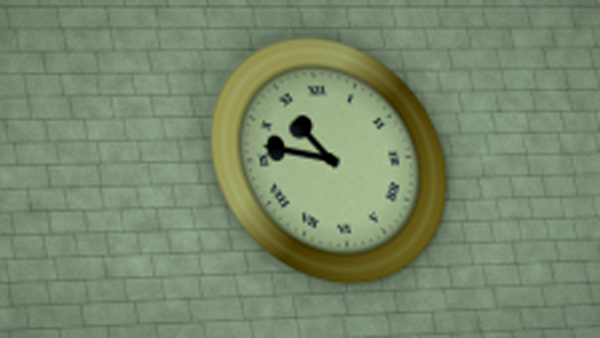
10:47
